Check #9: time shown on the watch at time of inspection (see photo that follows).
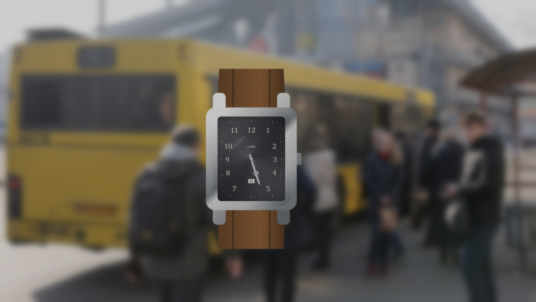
5:27
